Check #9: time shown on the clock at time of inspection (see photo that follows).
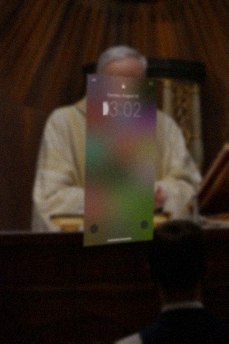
13:02
